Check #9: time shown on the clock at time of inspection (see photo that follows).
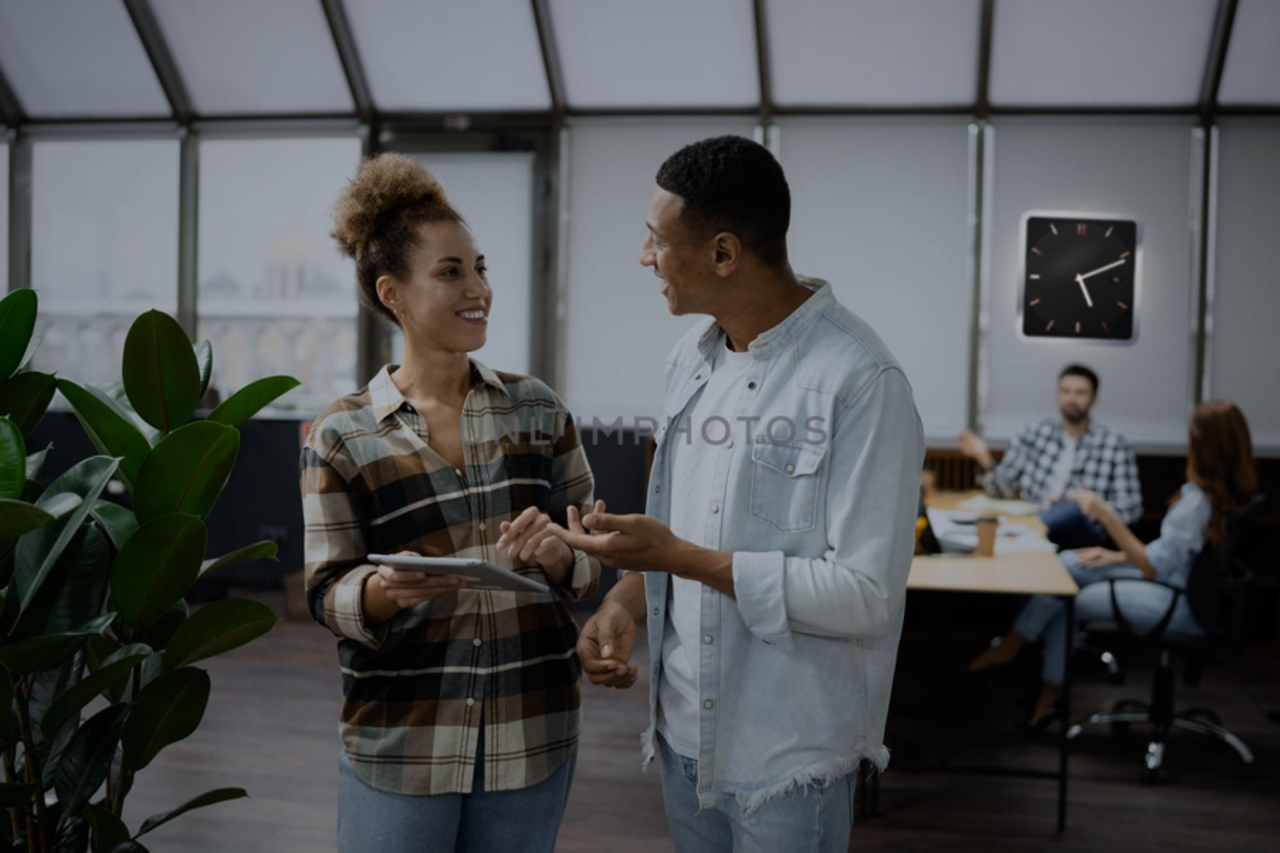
5:11
